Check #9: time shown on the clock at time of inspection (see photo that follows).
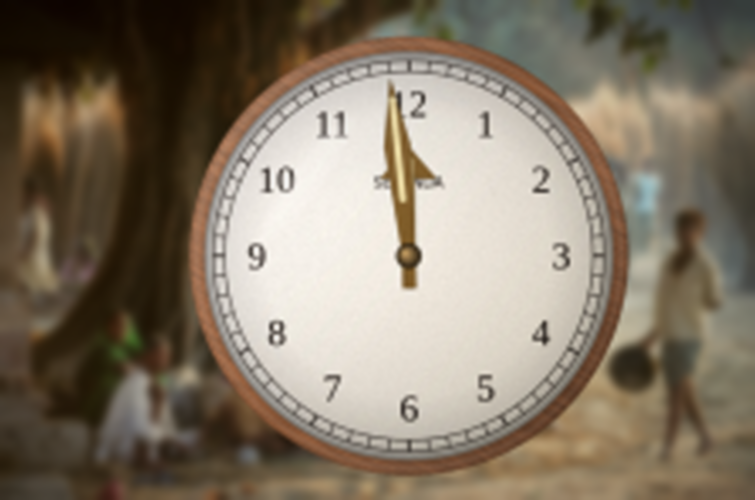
11:59
